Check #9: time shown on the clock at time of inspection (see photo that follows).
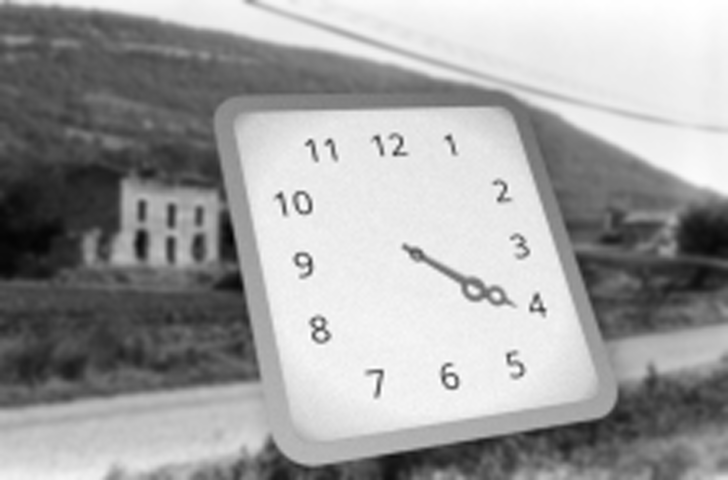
4:21
